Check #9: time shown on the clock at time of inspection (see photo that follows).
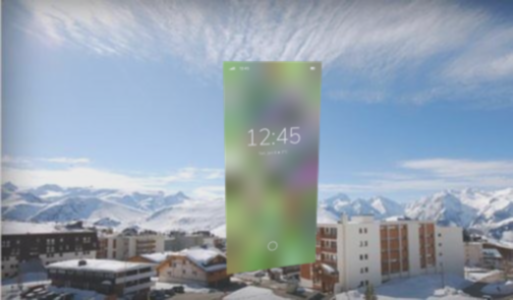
12:45
